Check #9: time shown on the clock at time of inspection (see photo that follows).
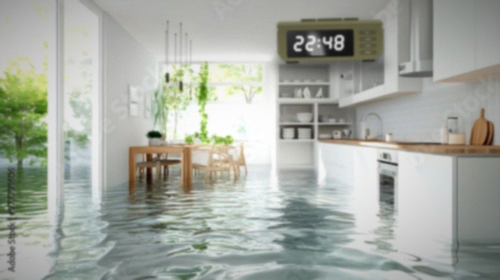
22:48
